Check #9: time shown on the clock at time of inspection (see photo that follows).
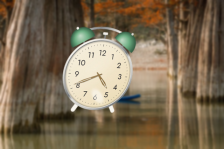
4:41
